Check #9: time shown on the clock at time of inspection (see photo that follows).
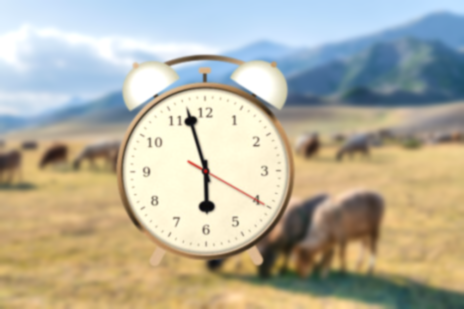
5:57:20
